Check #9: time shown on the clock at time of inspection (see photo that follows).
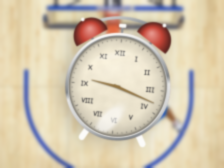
9:18
